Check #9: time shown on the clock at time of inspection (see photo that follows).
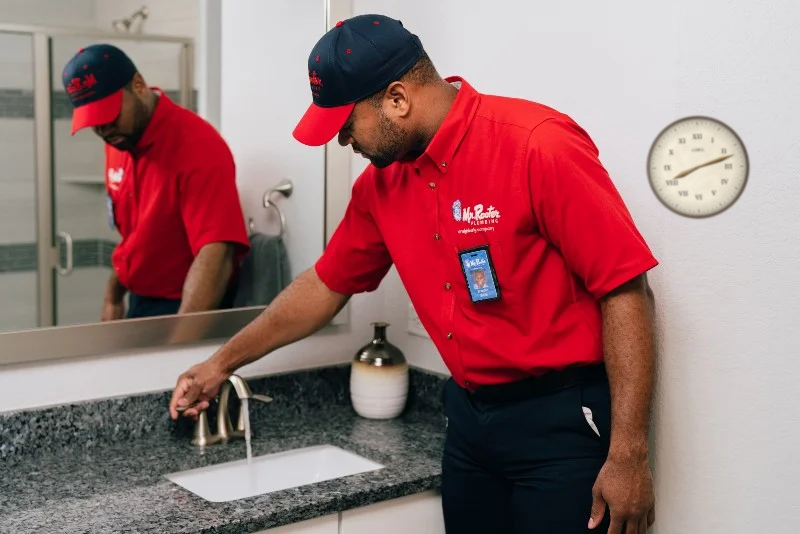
8:12
